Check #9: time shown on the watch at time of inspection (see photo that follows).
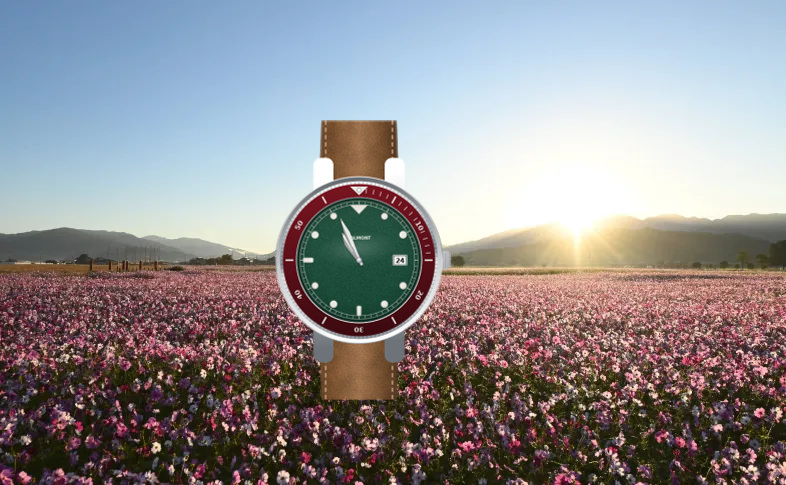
10:56
